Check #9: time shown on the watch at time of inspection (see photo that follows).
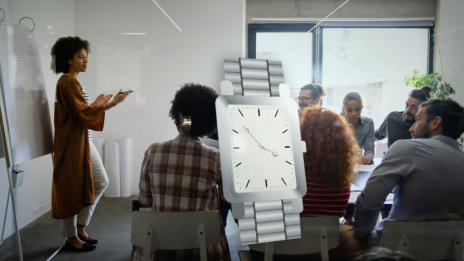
3:53
